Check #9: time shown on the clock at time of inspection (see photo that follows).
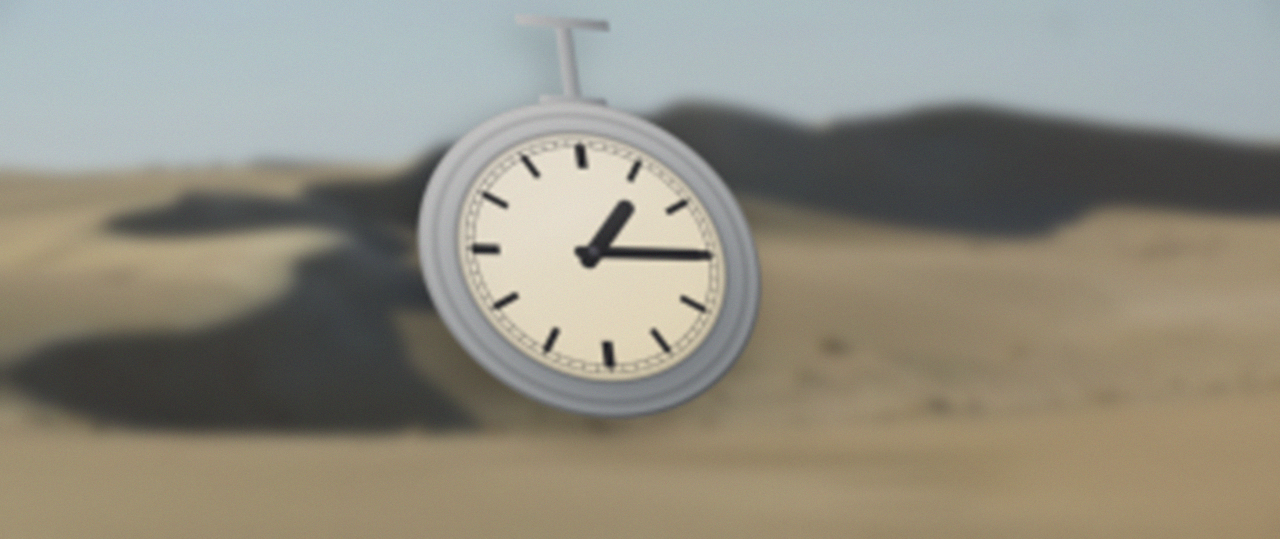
1:15
